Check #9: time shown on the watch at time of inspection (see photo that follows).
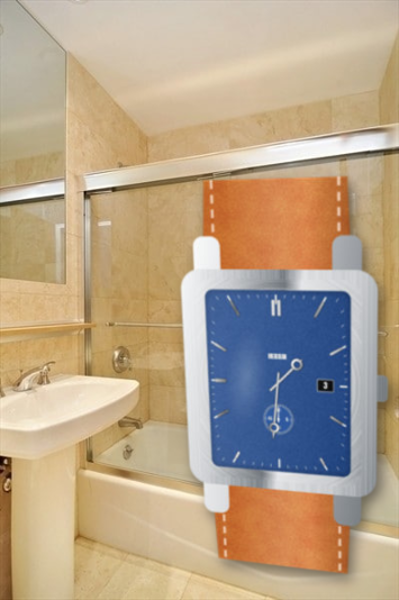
1:31
